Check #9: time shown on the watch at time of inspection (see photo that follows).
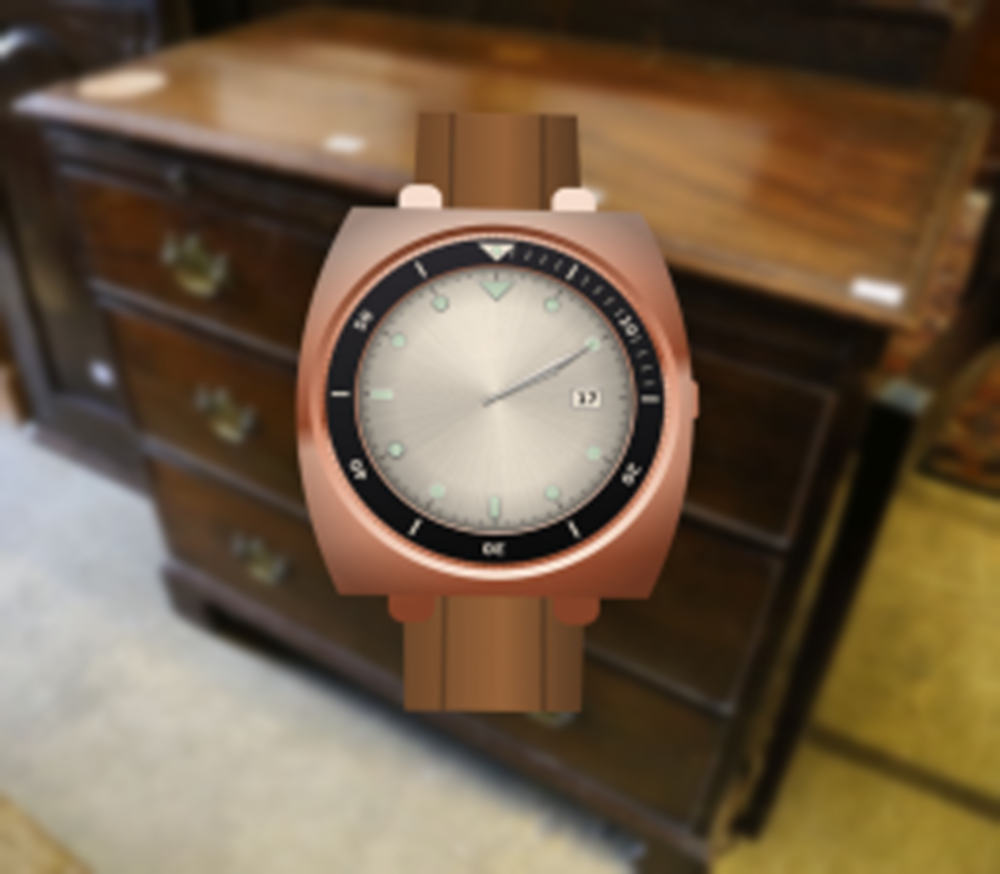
2:10
